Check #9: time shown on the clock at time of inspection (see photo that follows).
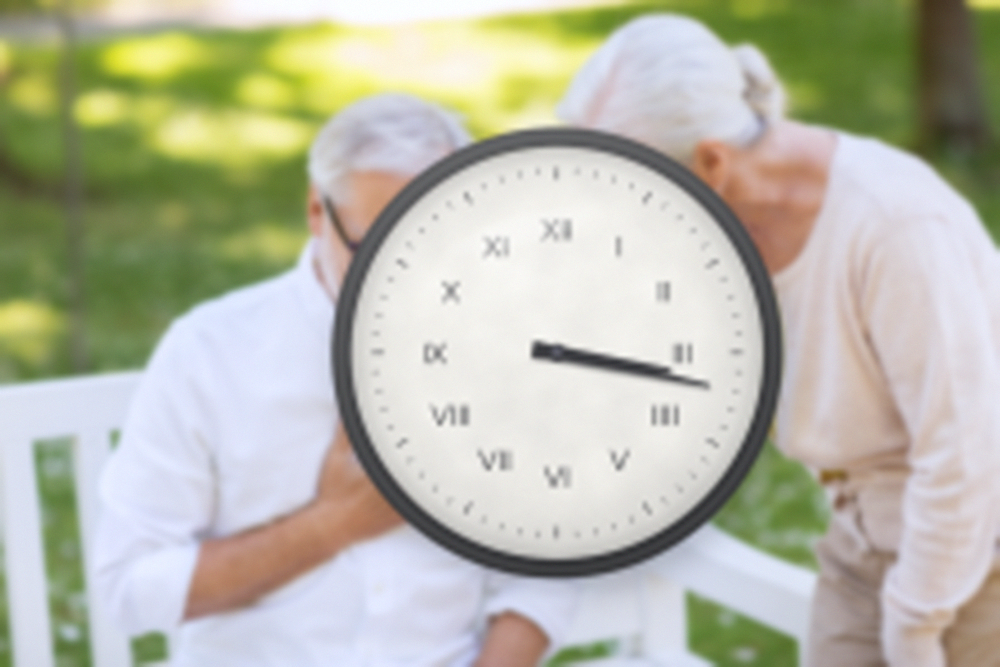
3:17
